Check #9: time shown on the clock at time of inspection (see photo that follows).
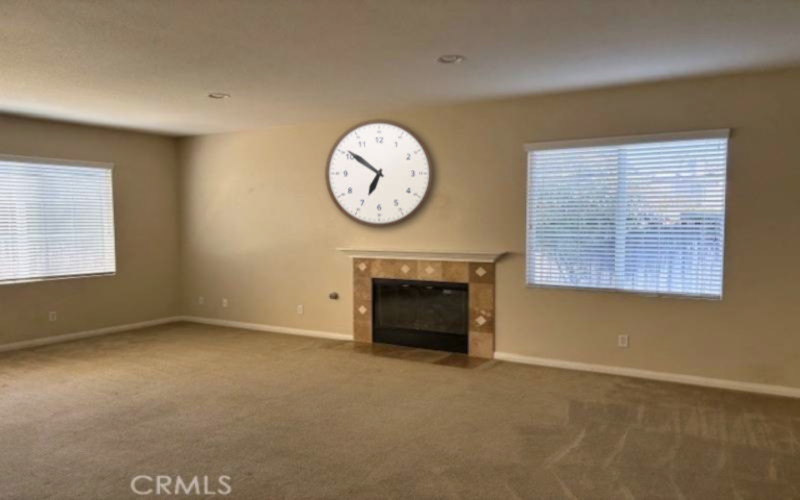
6:51
